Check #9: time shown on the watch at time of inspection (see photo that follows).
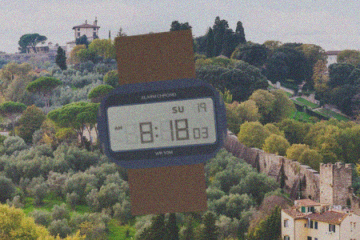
8:18:03
